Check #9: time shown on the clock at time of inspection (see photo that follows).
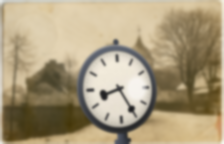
8:25
